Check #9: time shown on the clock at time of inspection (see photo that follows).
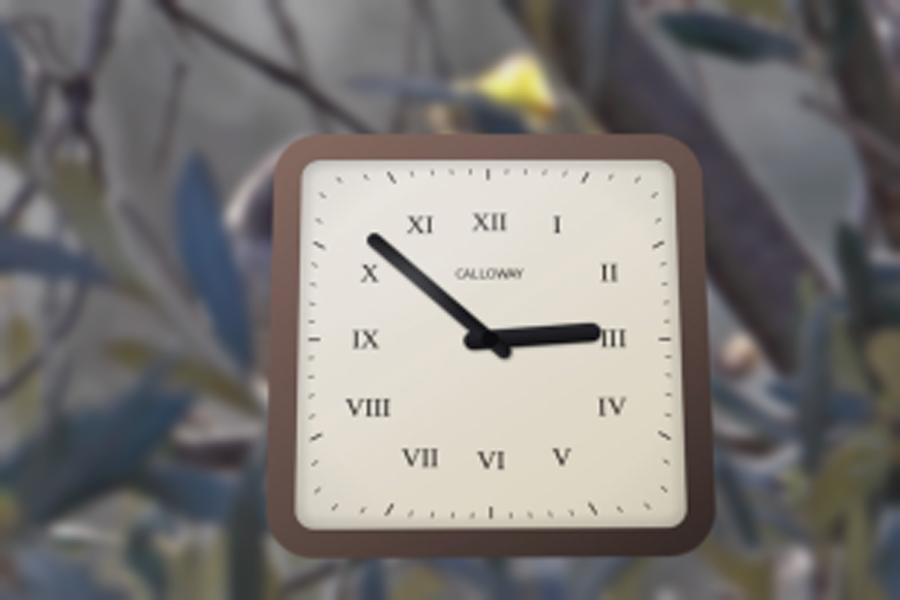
2:52
